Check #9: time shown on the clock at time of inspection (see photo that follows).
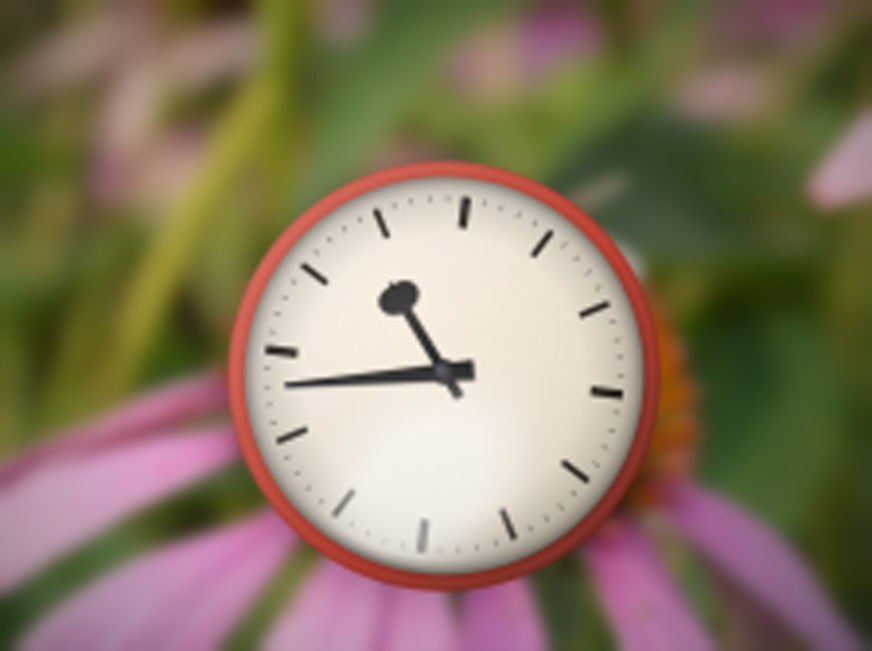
10:43
